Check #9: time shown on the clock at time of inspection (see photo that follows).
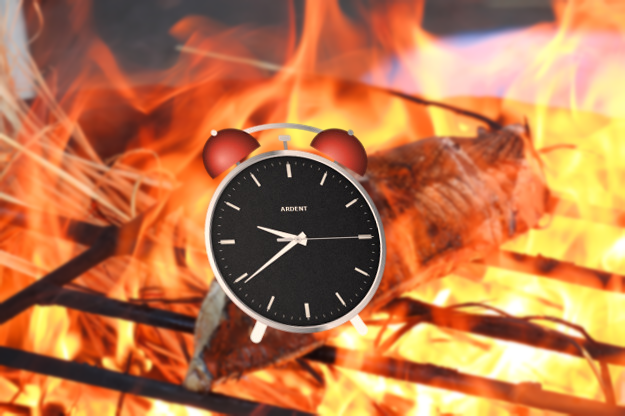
9:39:15
